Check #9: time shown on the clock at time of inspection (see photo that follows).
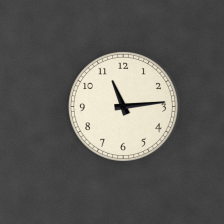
11:14
